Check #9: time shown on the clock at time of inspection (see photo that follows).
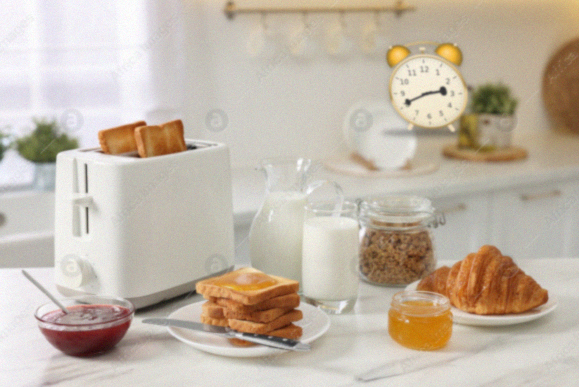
2:41
